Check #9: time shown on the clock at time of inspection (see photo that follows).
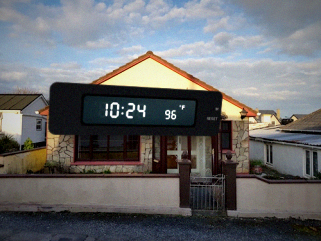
10:24
